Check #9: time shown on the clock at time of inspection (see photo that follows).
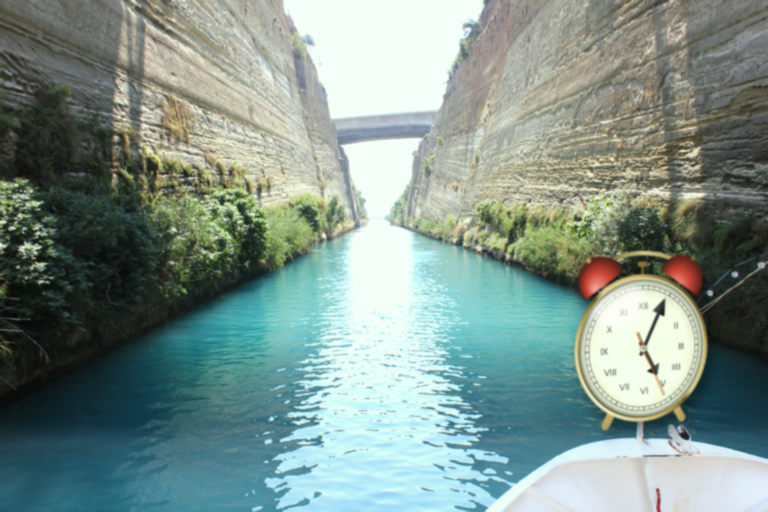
5:04:26
